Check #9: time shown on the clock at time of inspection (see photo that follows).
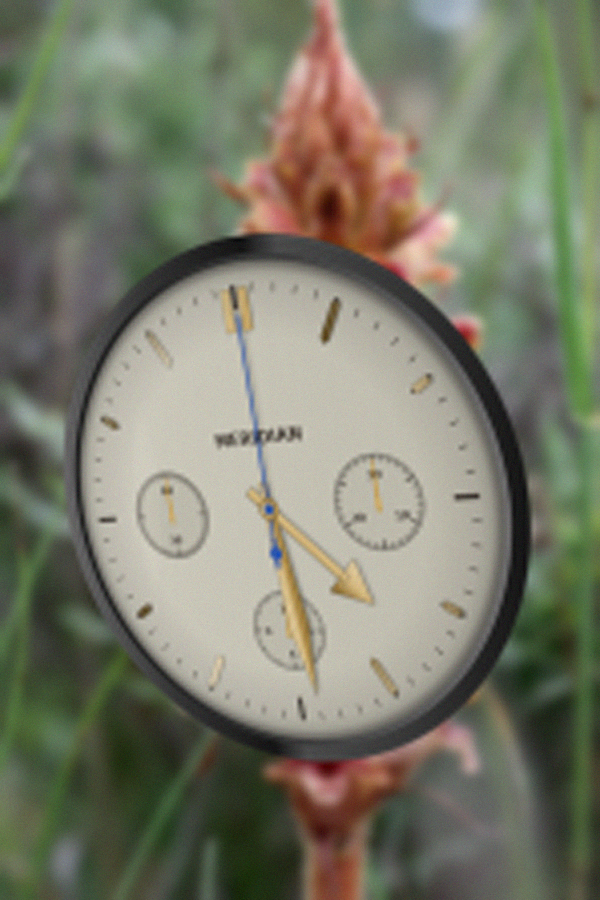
4:29
